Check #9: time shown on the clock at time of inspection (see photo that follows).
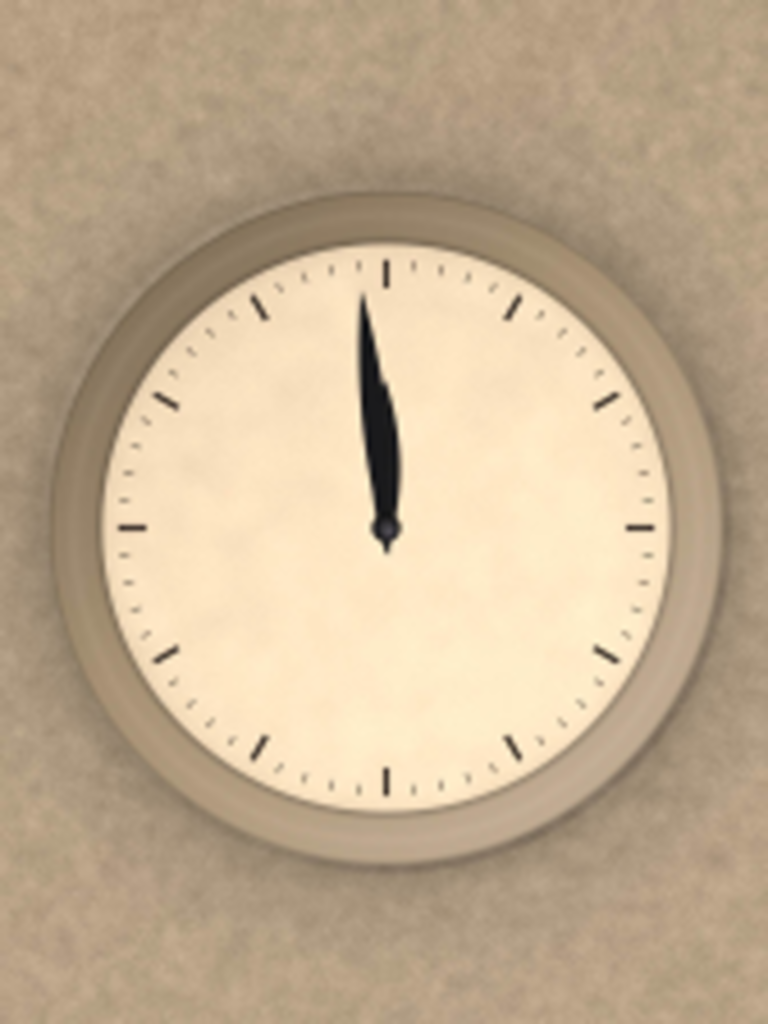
11:59
